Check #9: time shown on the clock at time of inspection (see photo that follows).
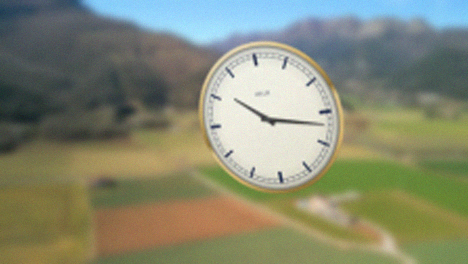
10:17
